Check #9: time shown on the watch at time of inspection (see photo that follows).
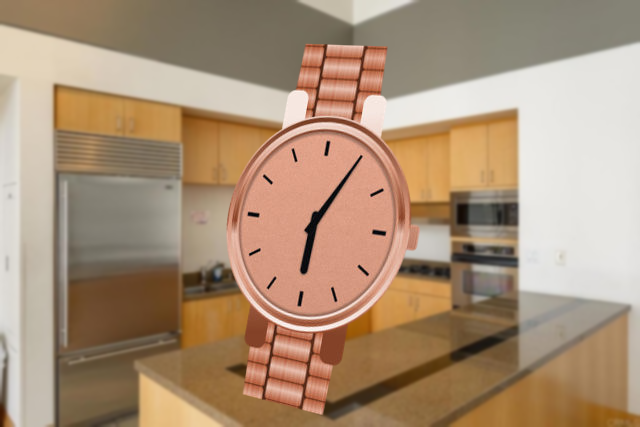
6:05
